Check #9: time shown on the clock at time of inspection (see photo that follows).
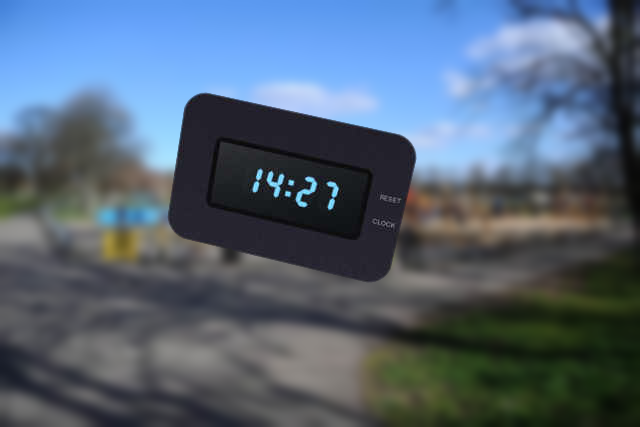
14:27
